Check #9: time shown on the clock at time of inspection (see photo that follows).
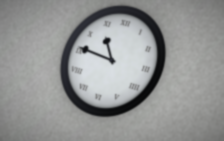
10:46
